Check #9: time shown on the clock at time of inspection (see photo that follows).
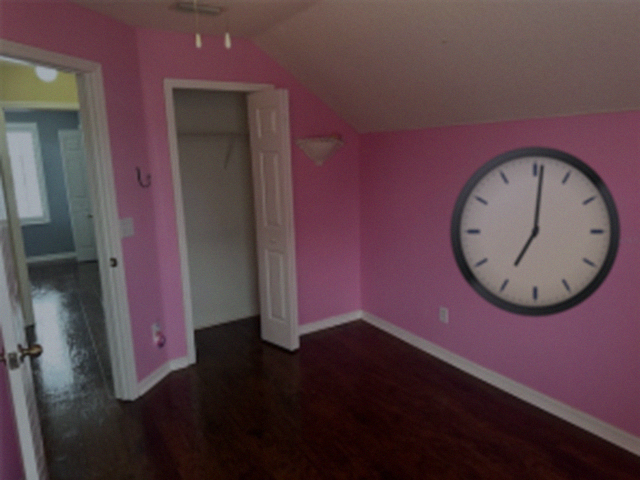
7:01
